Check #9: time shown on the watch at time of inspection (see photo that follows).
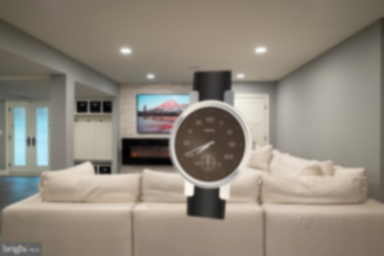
7:41
